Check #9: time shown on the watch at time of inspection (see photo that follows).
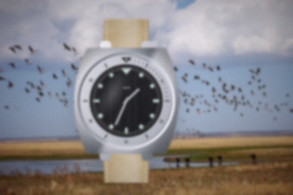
1:34
